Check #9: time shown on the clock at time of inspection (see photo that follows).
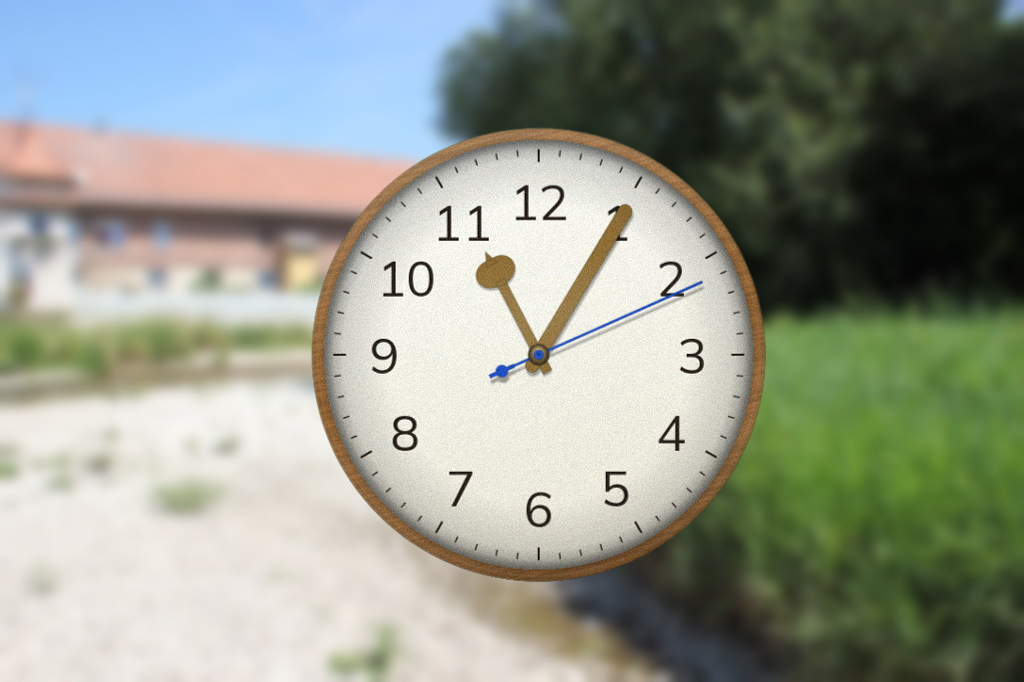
11:05:11
